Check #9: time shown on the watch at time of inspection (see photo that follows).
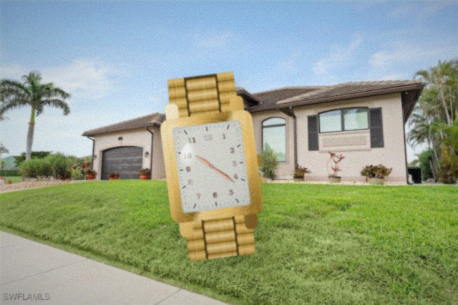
10:22
